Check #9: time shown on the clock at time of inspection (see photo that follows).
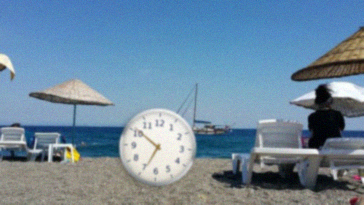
6:51
